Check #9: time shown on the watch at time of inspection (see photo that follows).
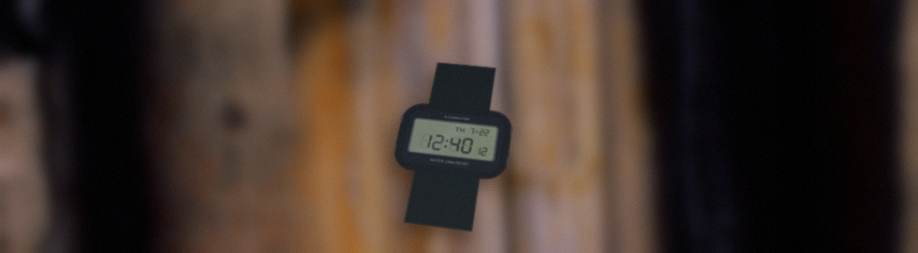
12:40
